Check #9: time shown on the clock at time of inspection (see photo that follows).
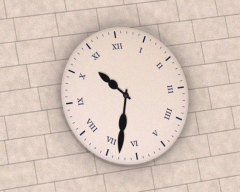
10:33
